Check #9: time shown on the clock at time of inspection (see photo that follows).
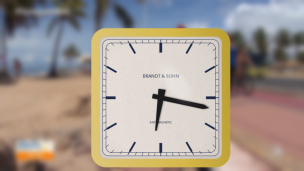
6:17
